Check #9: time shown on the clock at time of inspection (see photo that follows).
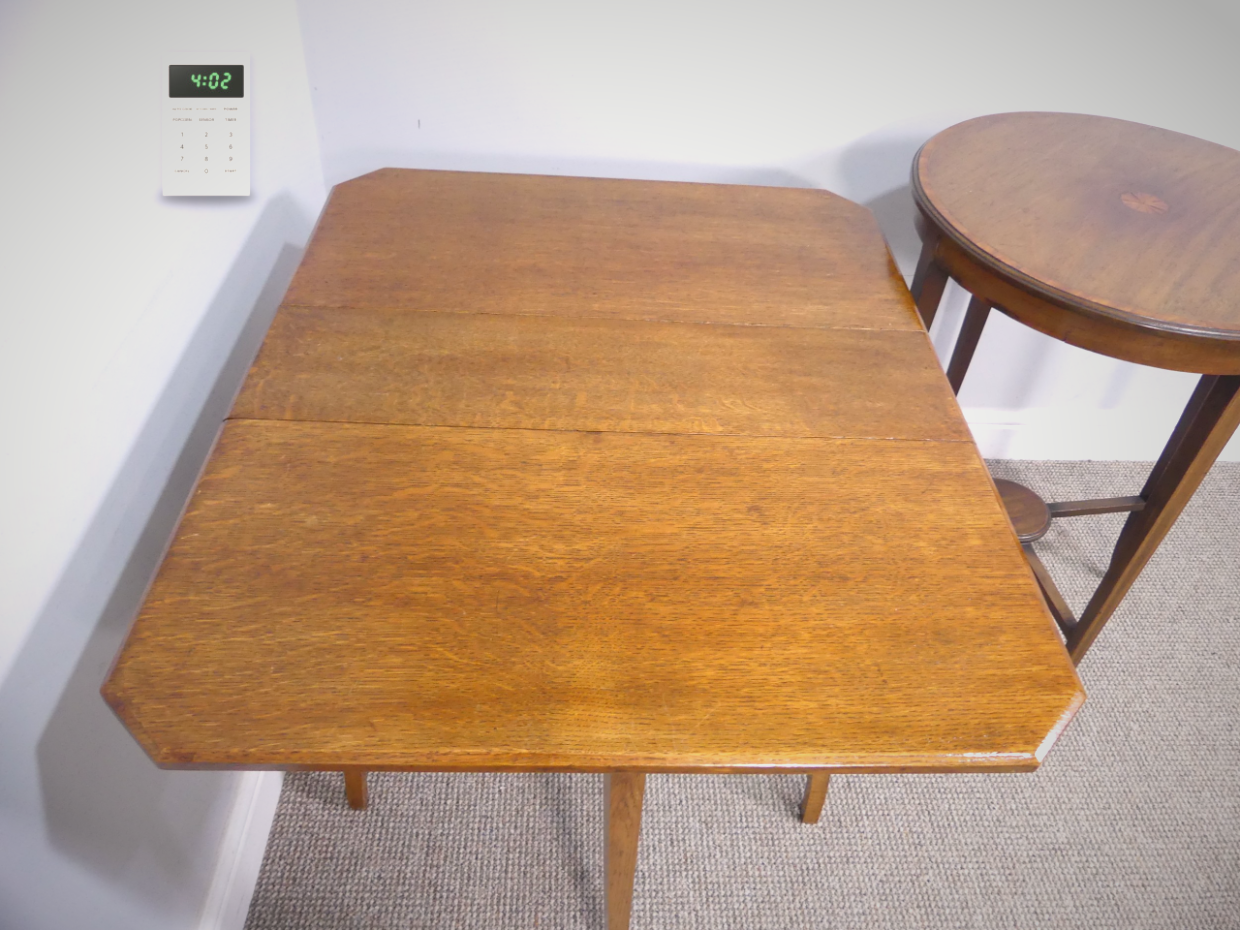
4:02
